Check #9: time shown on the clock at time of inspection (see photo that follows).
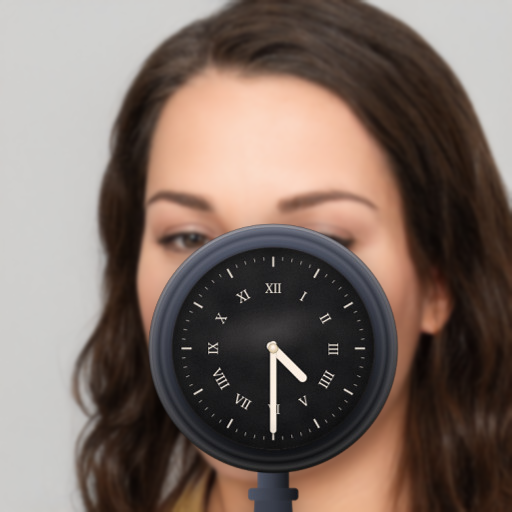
4:30
